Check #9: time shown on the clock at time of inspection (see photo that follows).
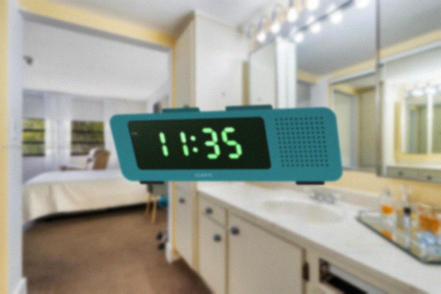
11:35
